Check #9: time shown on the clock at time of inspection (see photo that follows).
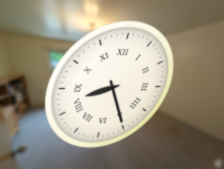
8:25
